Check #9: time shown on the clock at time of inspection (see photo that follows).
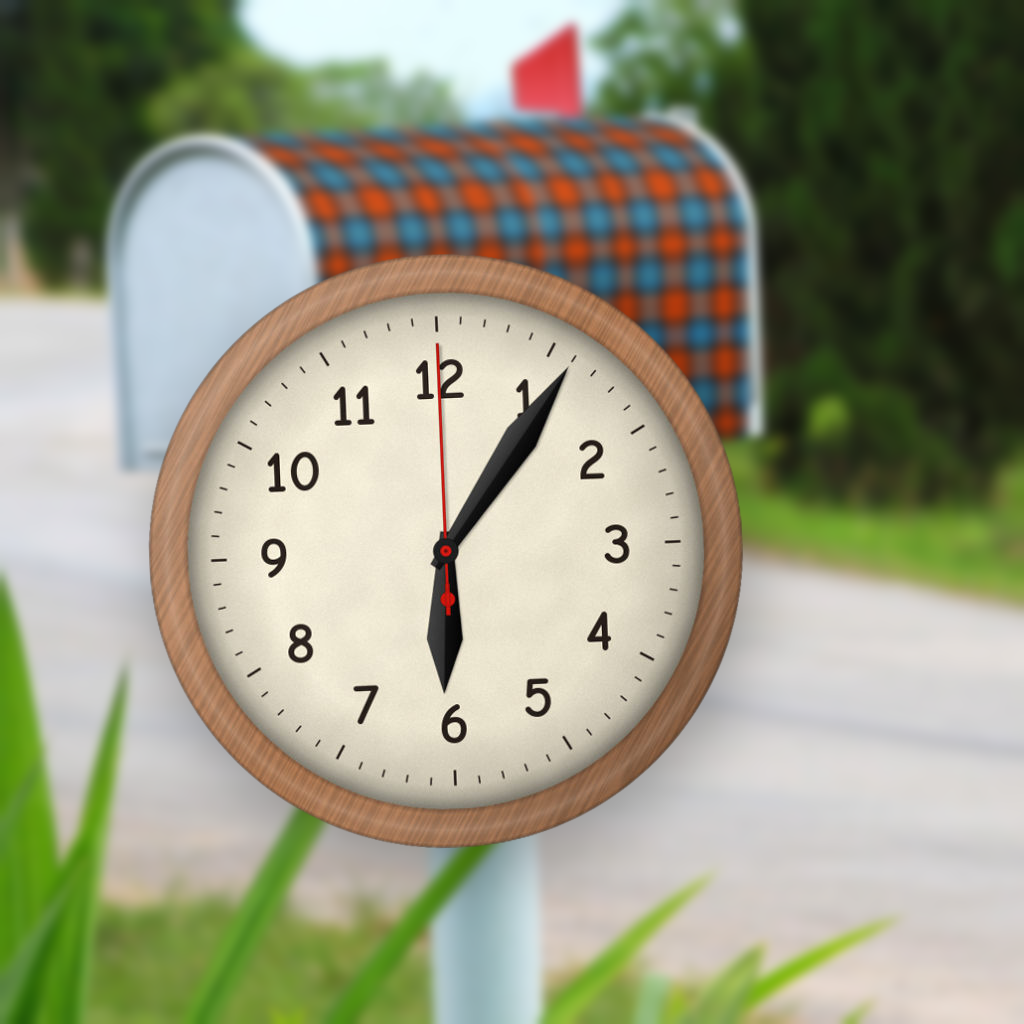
6:06:00
